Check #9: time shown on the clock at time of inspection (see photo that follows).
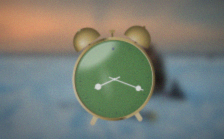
8:19
